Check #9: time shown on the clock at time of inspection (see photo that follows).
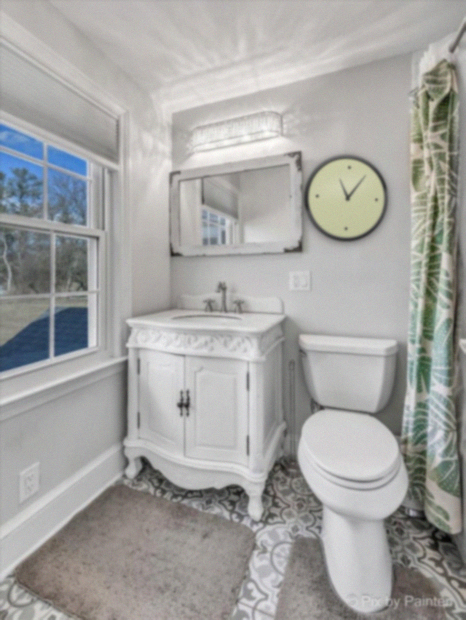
11:06
